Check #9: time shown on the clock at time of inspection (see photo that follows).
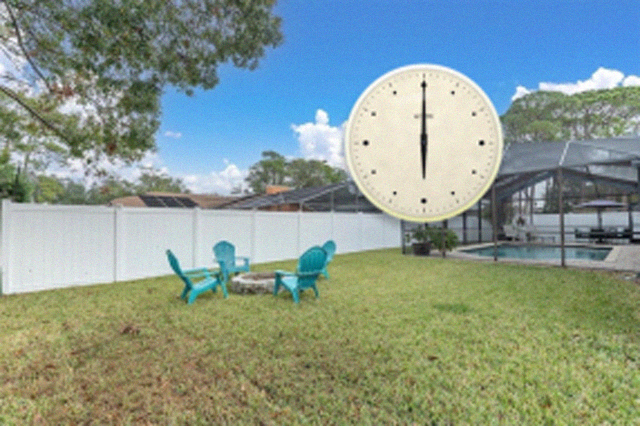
6:00
